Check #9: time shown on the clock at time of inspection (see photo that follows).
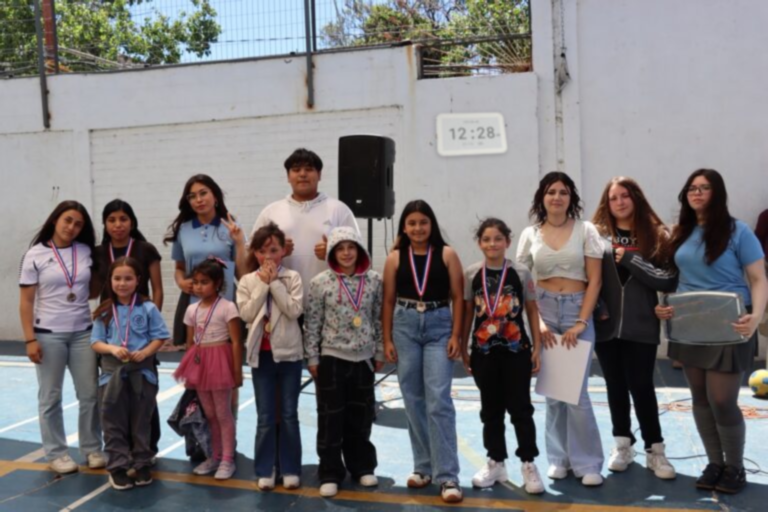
12:28
